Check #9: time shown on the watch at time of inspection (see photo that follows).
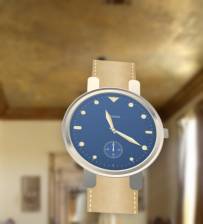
11:20
